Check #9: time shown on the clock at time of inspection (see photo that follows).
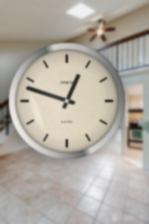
12:48
